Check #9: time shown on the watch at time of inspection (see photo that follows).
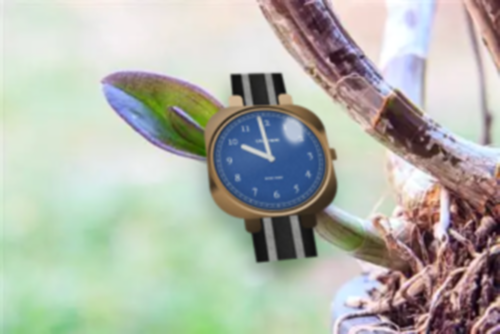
9:59
